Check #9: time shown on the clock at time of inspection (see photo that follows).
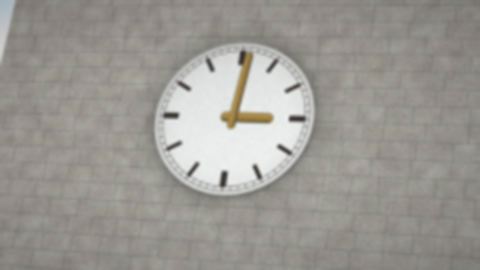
3:01
